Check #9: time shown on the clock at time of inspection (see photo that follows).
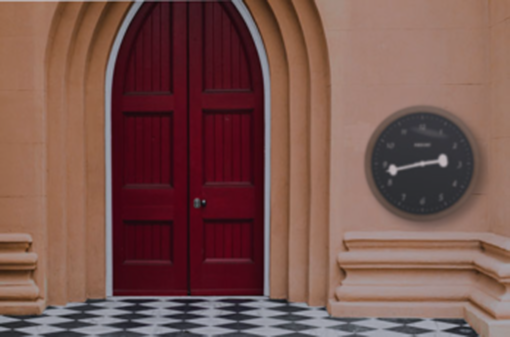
2:43
